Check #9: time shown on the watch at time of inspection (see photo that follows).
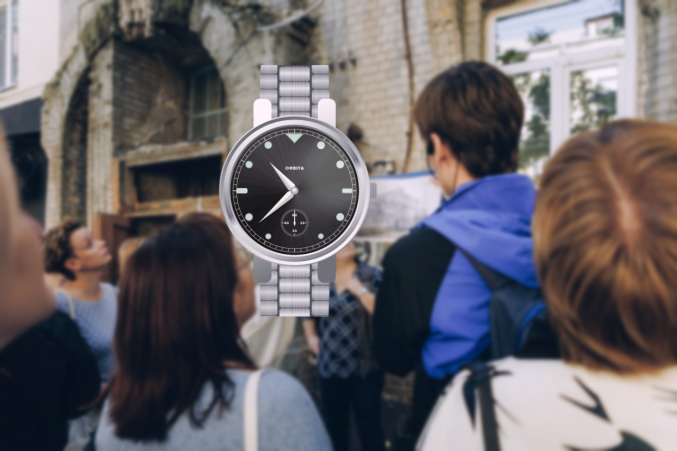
10:38
